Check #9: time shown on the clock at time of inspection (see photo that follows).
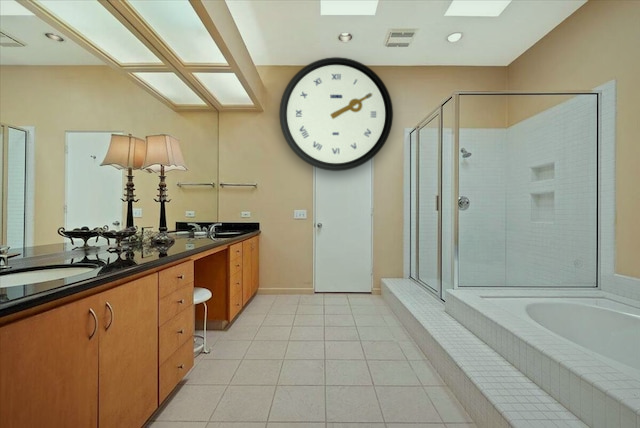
2:10
